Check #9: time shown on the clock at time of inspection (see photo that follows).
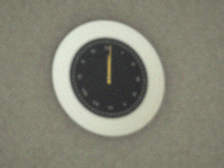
12:01
